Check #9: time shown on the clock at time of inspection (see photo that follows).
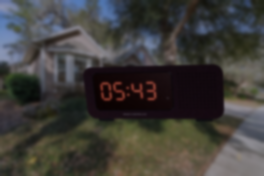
5:43
